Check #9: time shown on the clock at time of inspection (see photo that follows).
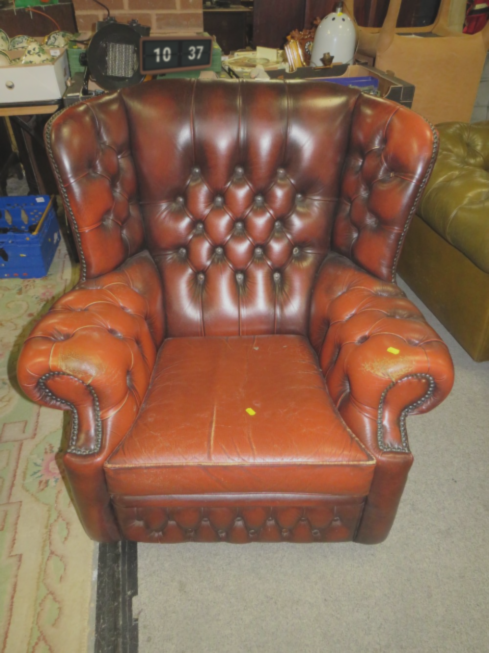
10:37
